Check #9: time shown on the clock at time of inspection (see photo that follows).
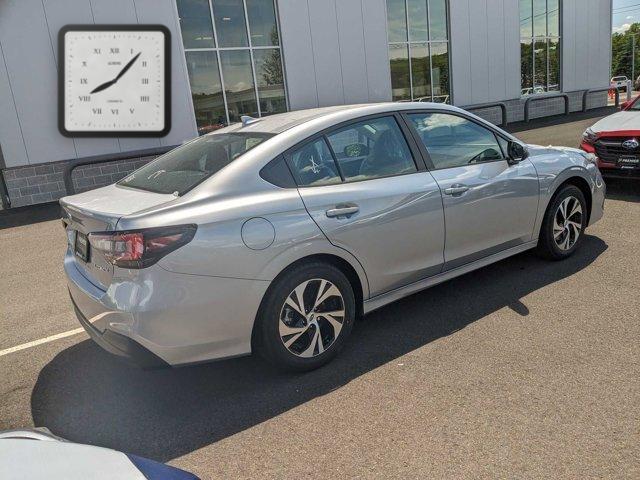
8:07
